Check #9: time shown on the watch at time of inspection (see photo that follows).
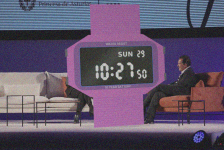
10:27:50
